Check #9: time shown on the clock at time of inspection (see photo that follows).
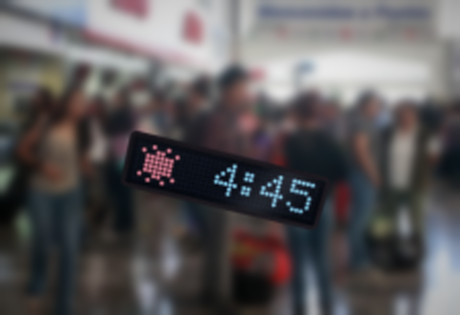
4:45
